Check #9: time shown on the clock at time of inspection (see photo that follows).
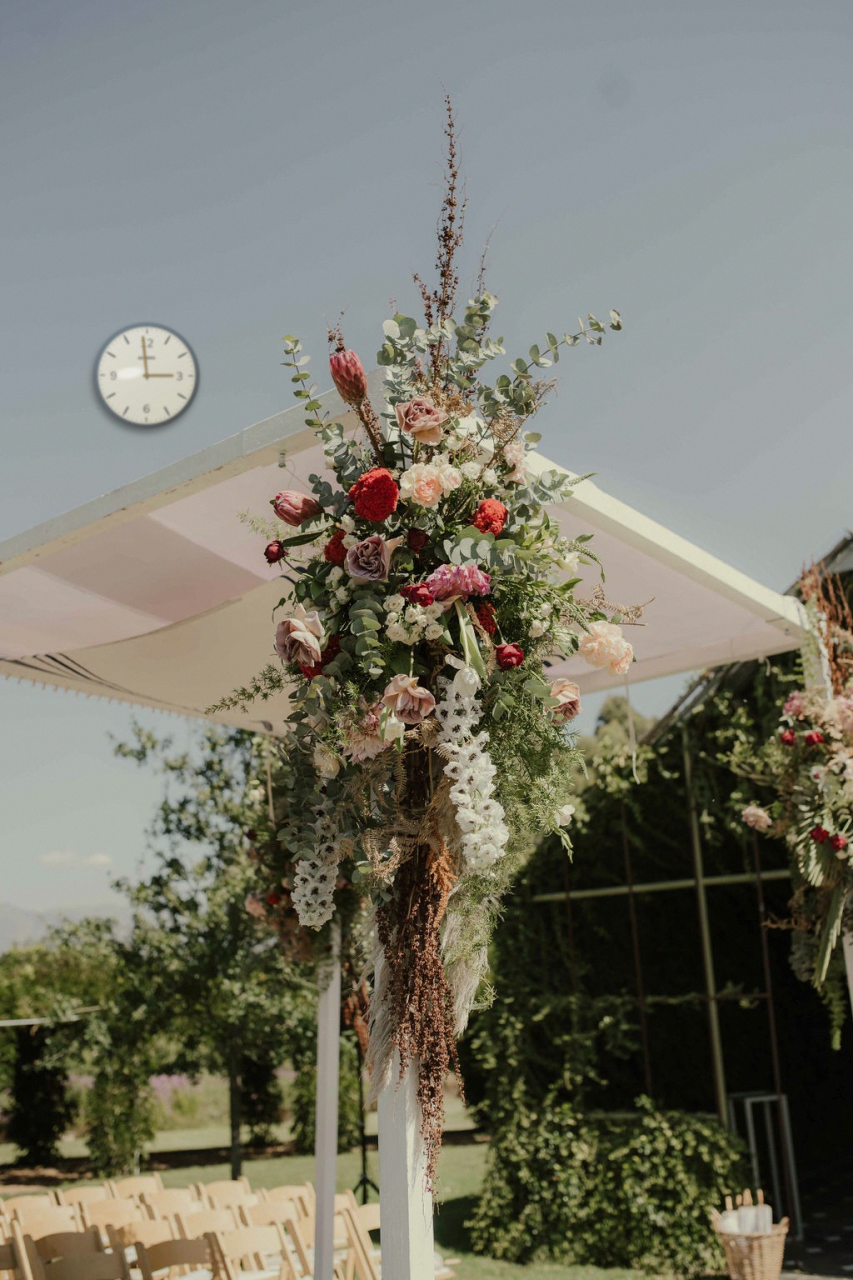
2:59
